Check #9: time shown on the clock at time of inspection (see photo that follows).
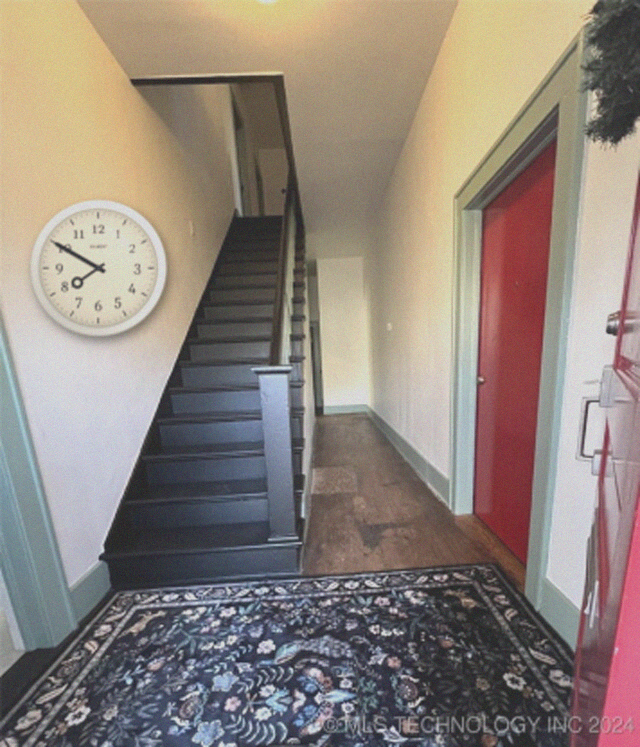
7:50
